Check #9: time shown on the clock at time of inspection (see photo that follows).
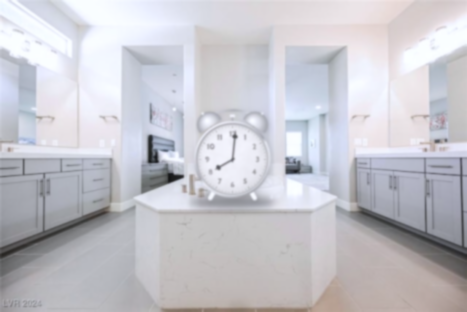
8:01
